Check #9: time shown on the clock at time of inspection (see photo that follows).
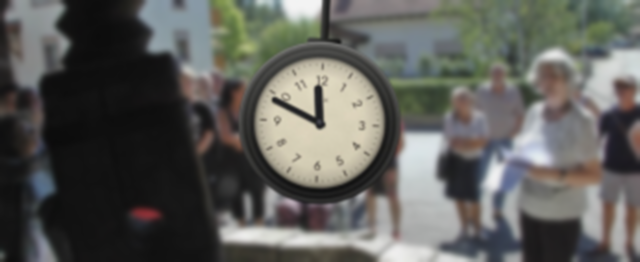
11:49
